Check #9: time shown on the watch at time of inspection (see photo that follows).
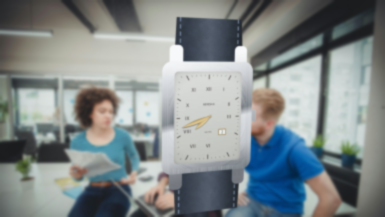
7:42
